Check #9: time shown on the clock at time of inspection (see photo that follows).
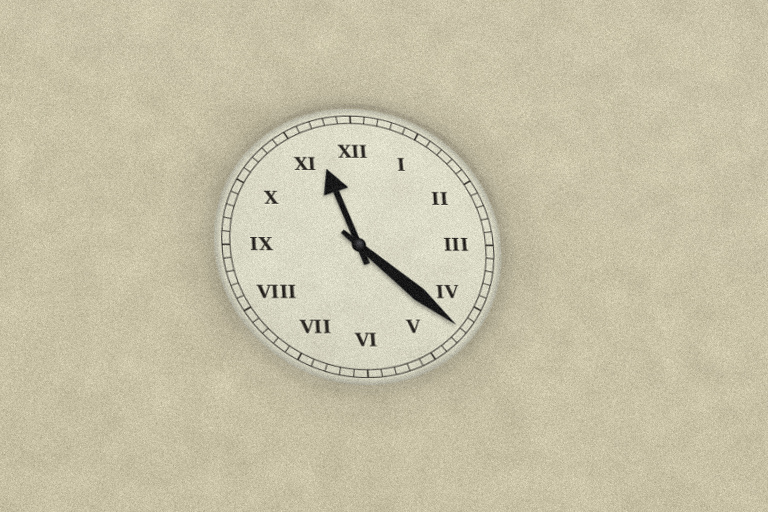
11:22
